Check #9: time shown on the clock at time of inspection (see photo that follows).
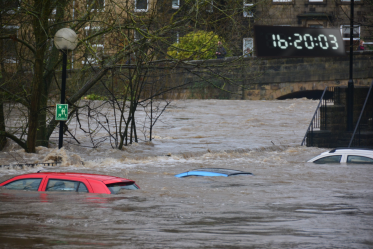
16:20:03
